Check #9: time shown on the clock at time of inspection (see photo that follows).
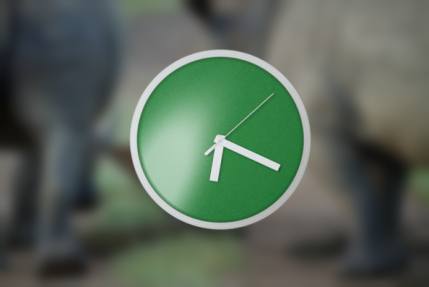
6:19:08
